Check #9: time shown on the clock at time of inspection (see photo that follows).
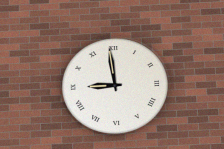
8:59
